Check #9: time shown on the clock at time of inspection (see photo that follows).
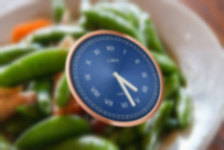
4:27
